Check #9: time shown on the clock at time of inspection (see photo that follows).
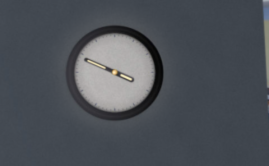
3:49
